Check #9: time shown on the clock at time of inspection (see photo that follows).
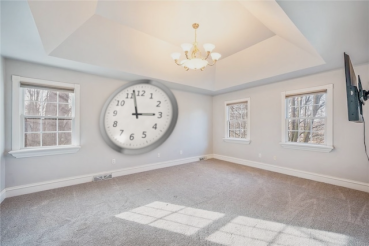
2:57
